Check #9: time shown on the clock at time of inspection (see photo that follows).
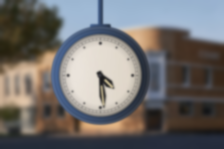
4:29
